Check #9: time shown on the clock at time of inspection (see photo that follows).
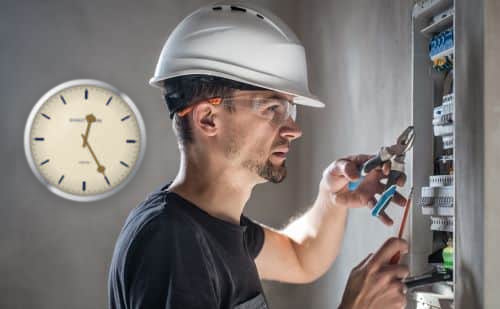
12:25
